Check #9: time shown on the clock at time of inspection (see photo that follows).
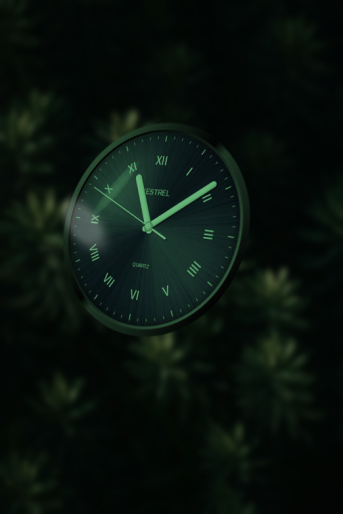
11:08:49
